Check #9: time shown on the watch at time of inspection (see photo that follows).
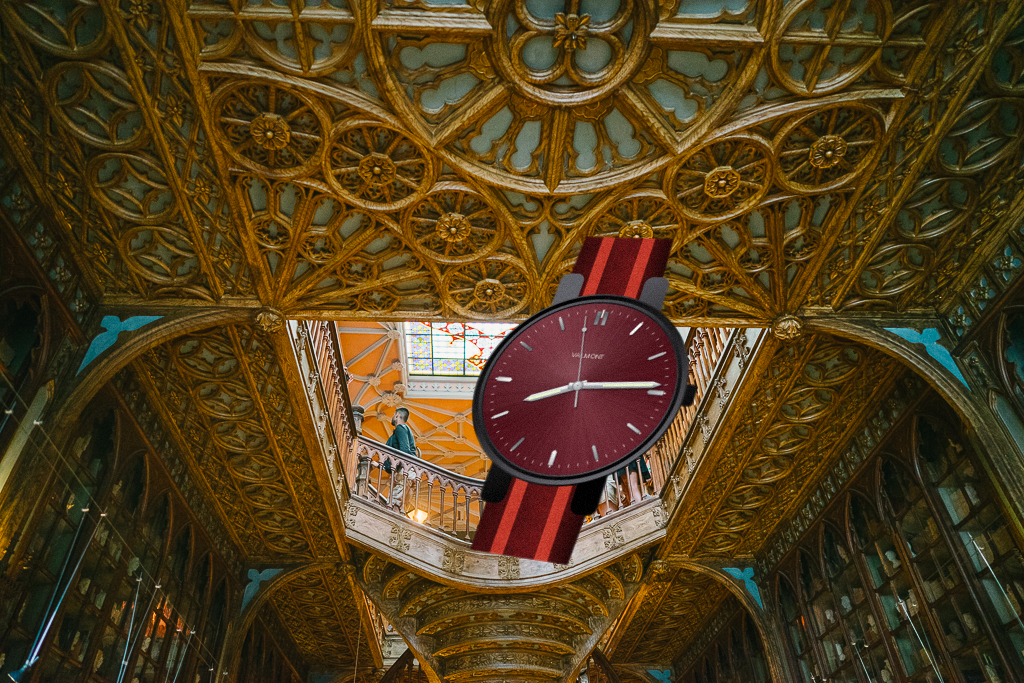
8:13:58
